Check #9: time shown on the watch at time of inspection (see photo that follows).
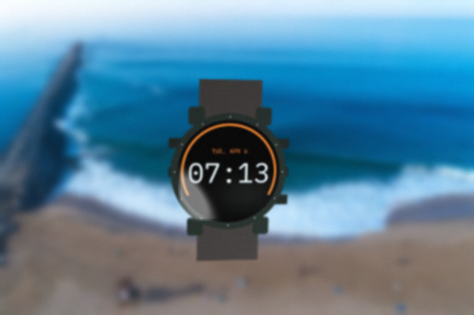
7:13
